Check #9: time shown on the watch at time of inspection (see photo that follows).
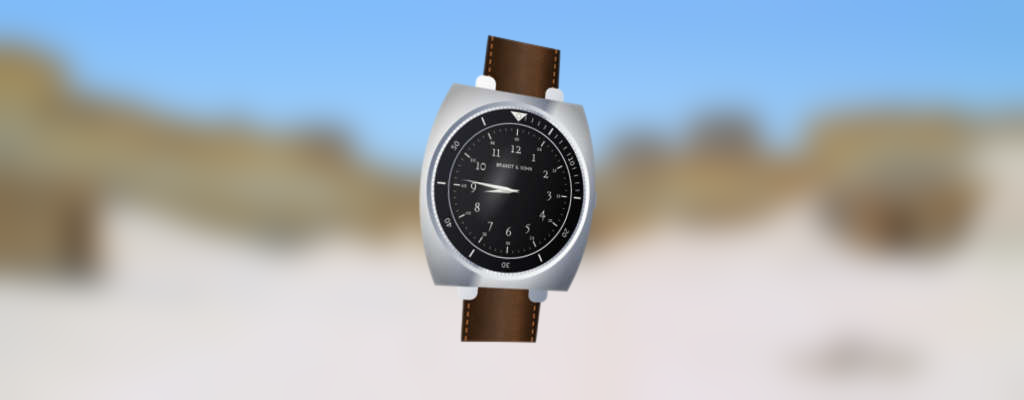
8:46
